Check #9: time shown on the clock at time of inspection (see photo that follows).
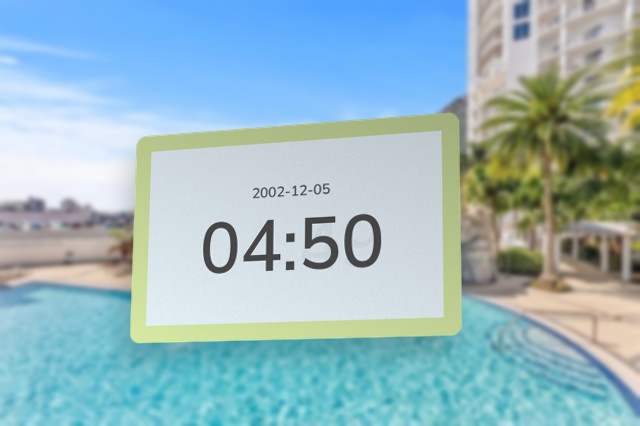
4:50
